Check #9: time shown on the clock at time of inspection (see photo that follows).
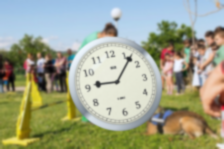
9:07
